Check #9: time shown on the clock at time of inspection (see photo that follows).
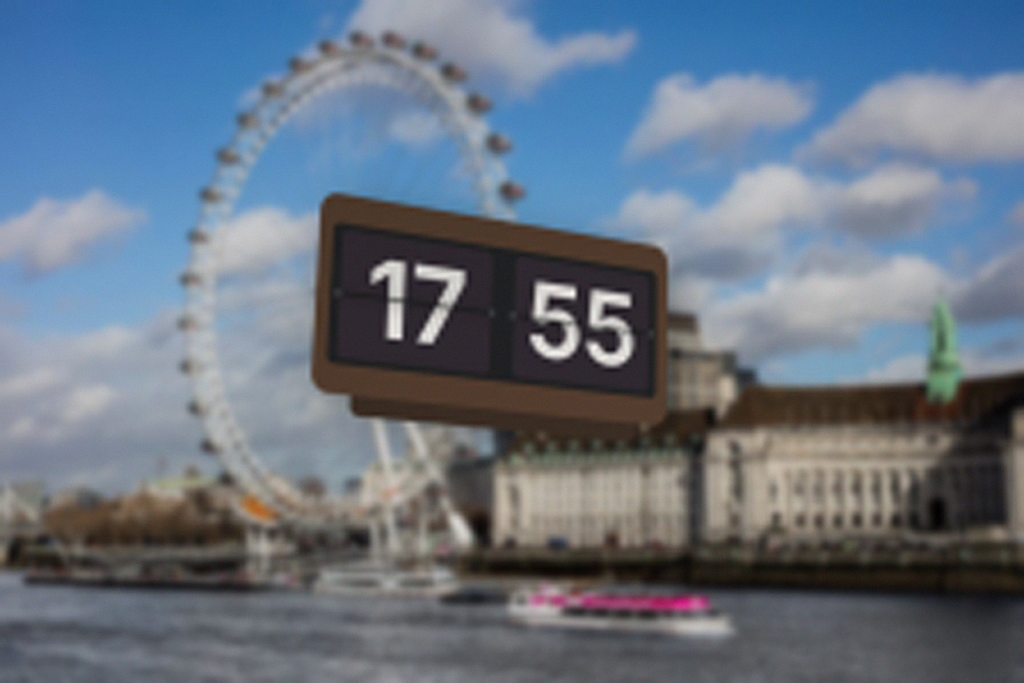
17:55
